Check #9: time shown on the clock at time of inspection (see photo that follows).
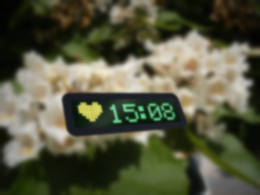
15:08
